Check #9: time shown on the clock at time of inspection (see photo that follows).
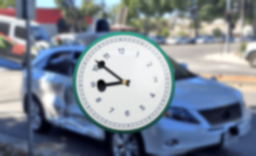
8:52
